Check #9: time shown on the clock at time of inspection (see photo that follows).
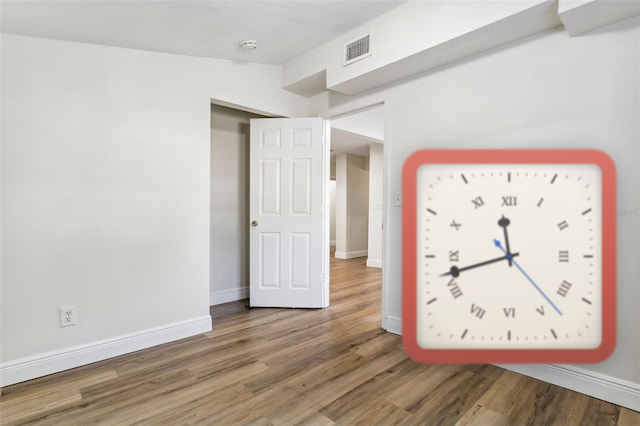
11:42:23
